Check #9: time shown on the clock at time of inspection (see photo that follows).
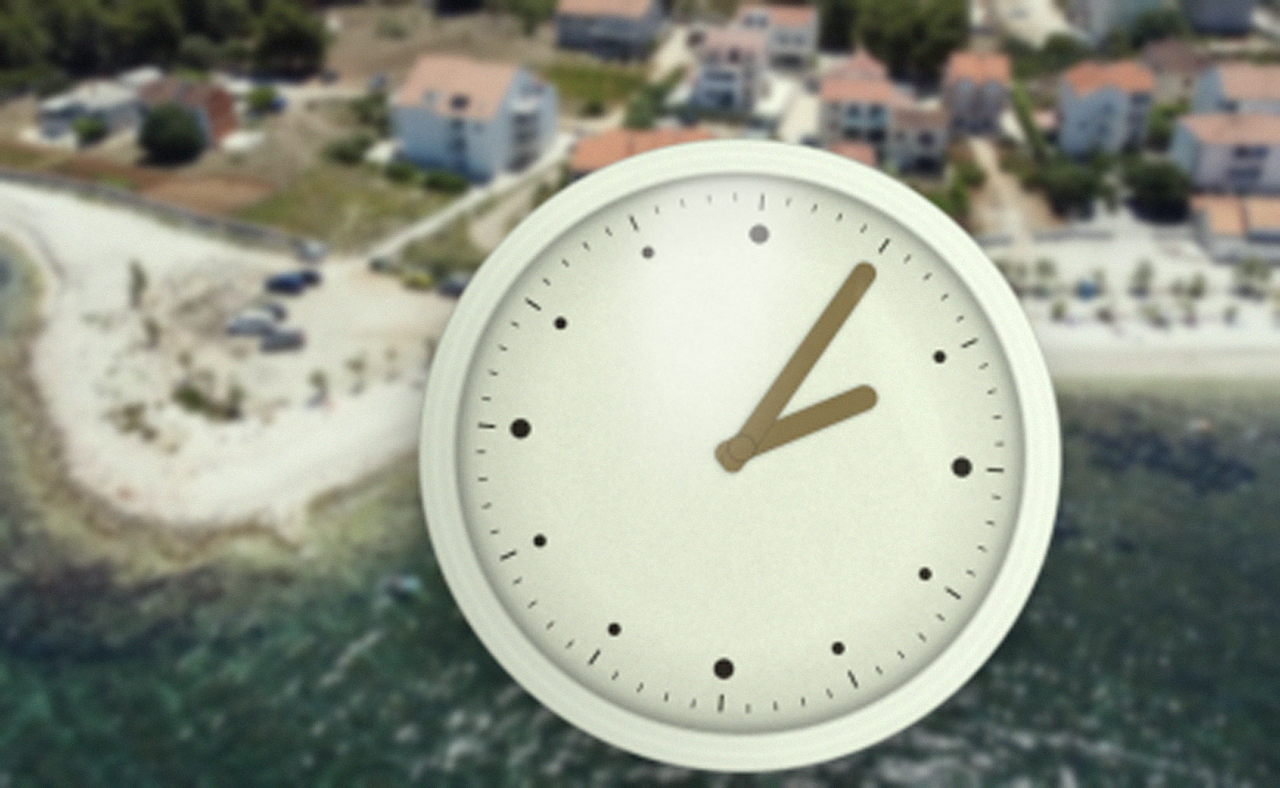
2:05
